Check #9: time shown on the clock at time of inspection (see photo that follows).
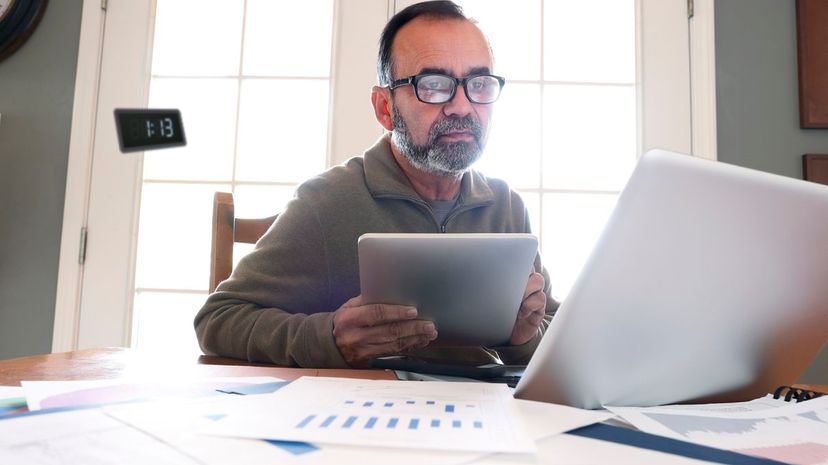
1:13
